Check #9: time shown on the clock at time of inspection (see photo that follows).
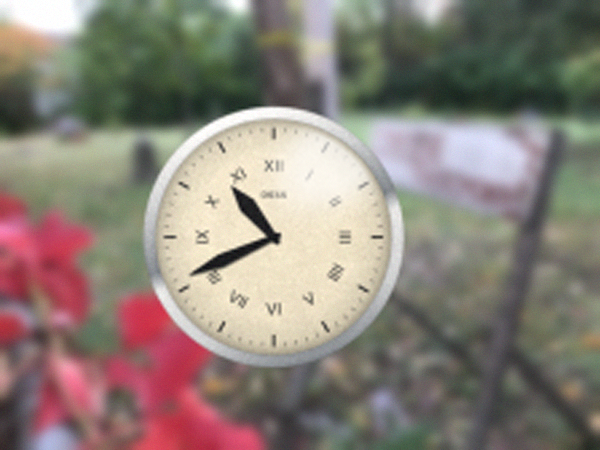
10:41
